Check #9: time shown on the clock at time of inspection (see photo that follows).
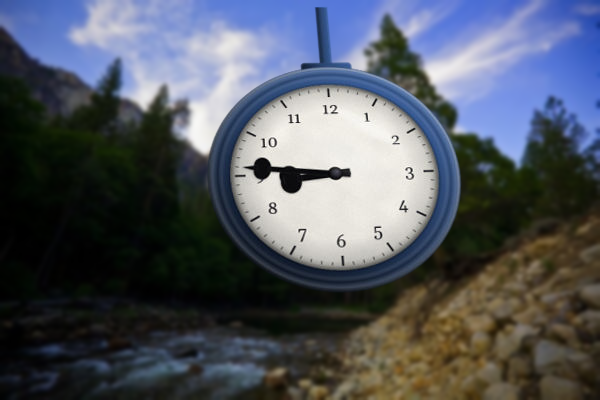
8:46
